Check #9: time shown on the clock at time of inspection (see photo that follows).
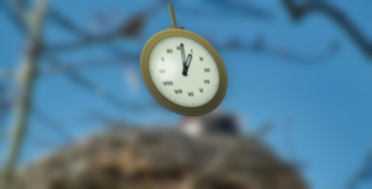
1:01
